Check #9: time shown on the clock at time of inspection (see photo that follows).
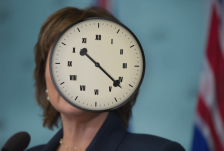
10:22
